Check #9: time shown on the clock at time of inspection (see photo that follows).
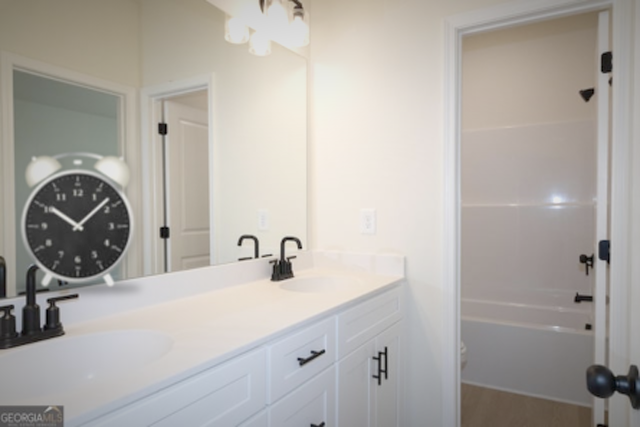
10:08
